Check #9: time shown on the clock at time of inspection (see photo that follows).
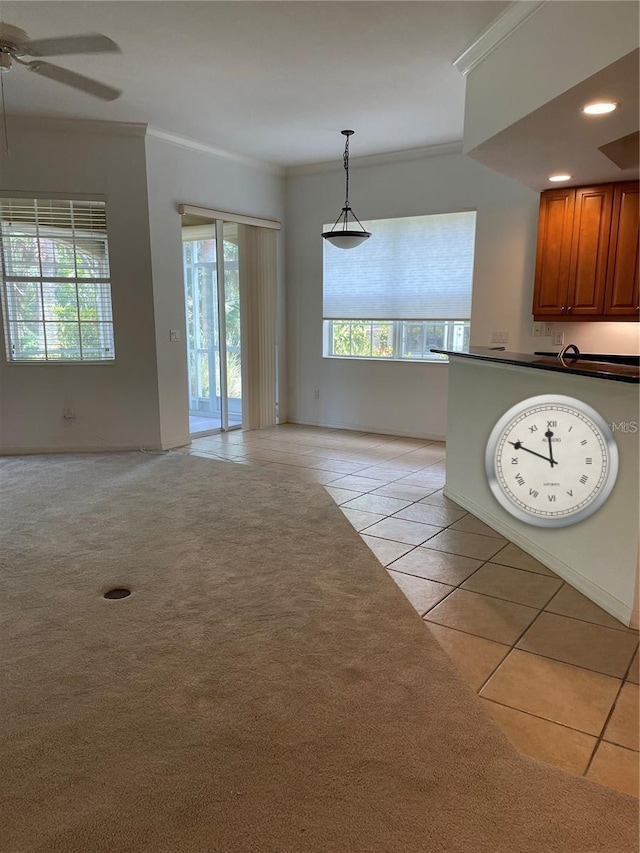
11:49
